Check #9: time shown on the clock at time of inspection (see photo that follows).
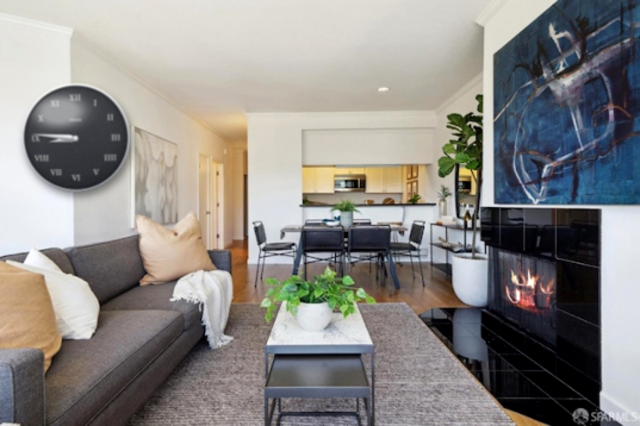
8:46
